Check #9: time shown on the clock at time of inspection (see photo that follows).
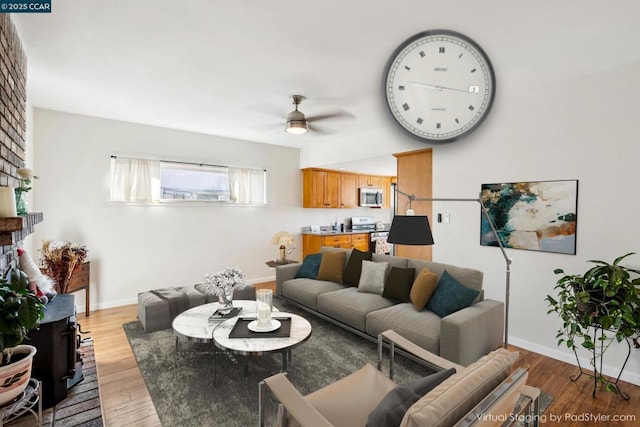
9:16
